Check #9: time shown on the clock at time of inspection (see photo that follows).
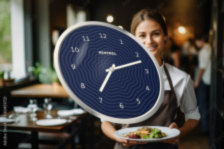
7:12
